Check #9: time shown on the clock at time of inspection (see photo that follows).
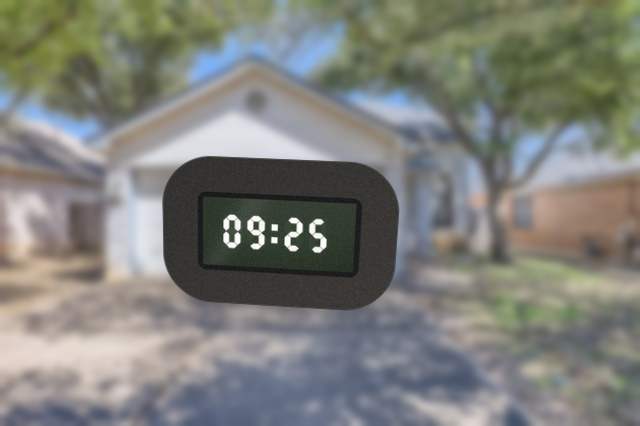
9:25
